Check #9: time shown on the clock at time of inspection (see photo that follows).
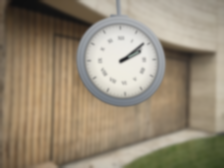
2:09
